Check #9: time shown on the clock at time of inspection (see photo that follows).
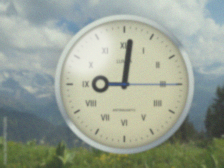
9:01:15
